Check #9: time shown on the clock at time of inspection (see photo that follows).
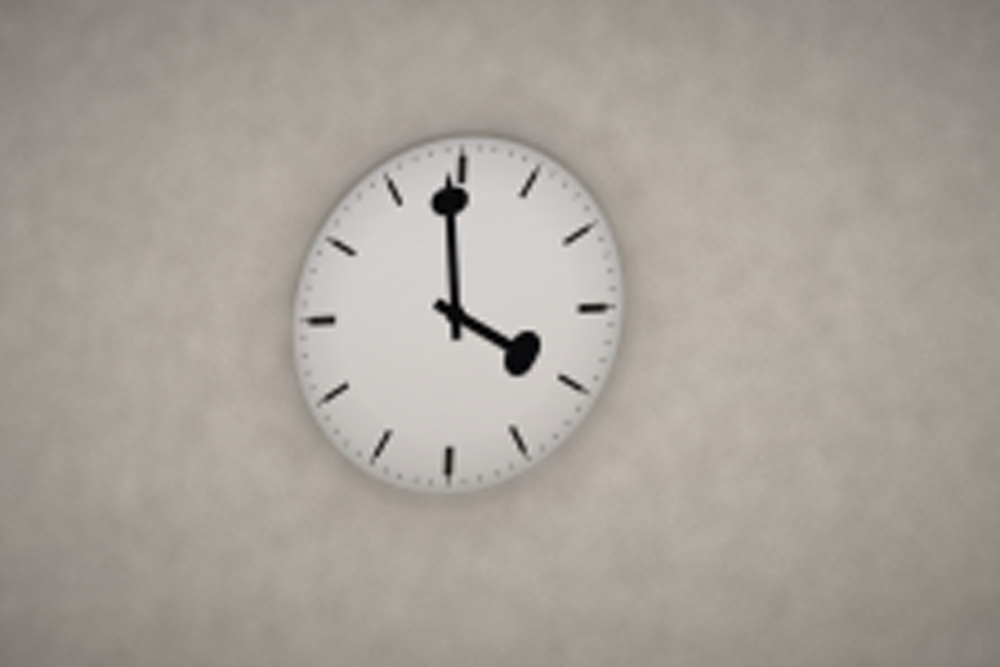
3:59
